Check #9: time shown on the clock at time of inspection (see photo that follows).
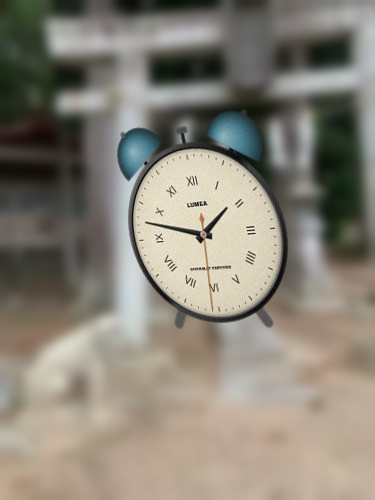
1:47:31
